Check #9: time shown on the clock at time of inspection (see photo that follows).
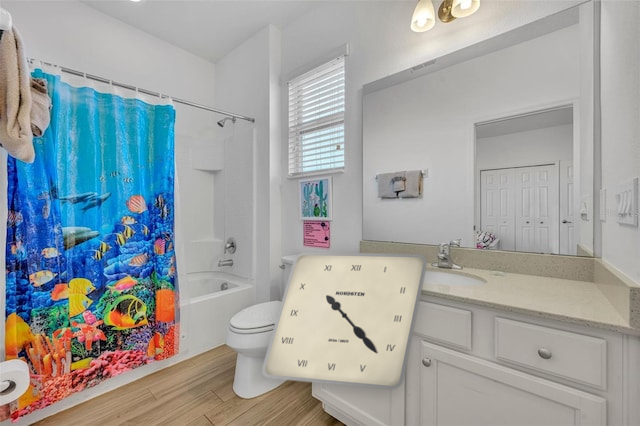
10:22
